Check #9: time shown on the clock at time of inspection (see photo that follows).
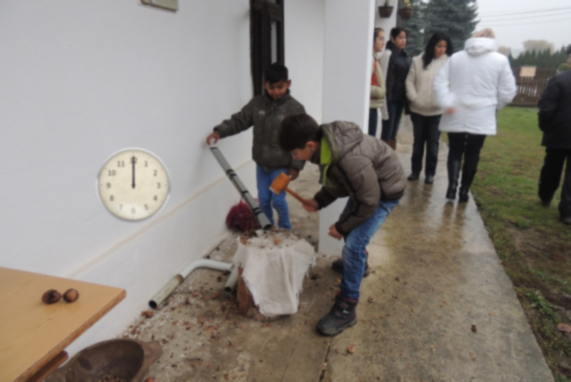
12:00
